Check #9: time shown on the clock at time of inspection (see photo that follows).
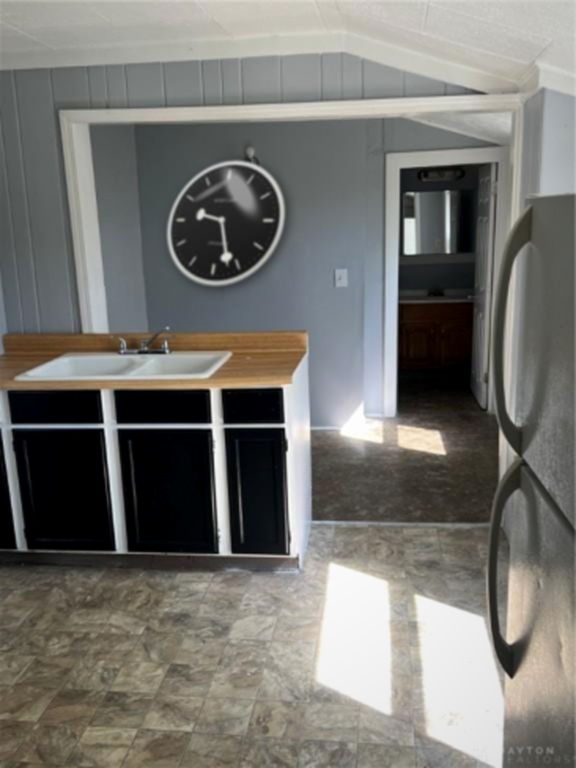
9:27
